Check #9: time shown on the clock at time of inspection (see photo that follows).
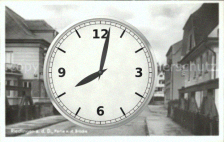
8:02
